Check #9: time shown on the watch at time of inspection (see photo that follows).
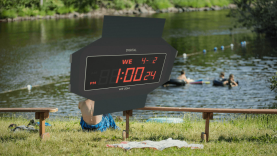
1:00:24
